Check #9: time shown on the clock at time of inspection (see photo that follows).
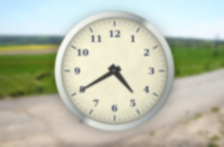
4:40
